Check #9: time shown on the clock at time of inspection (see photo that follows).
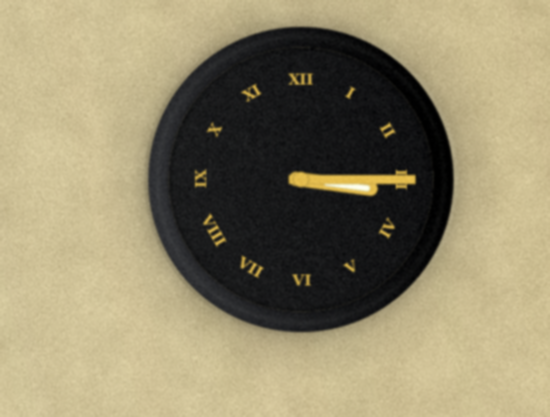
3:15
